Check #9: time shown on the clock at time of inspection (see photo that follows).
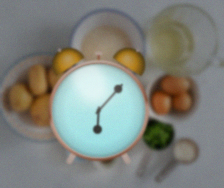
6:07
